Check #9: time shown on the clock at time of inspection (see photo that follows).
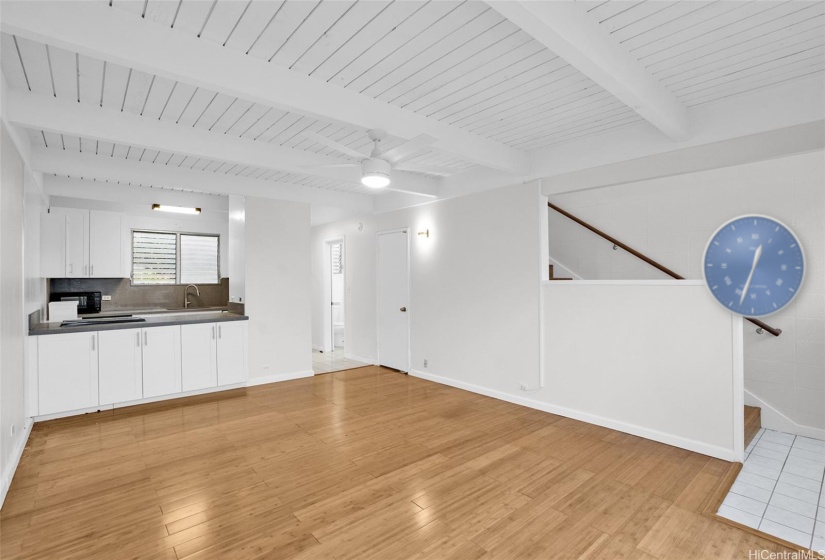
12:33
